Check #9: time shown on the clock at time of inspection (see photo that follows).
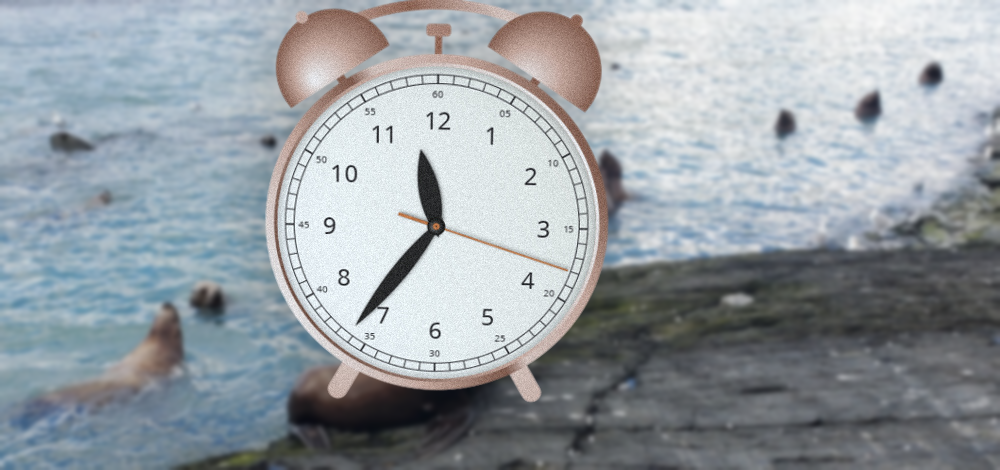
11:36:18
